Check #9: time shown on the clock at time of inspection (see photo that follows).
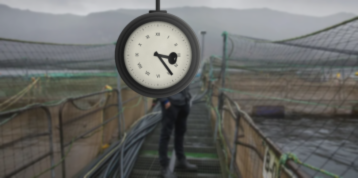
3:24
